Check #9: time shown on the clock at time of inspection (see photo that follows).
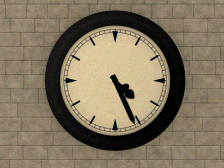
4:26
